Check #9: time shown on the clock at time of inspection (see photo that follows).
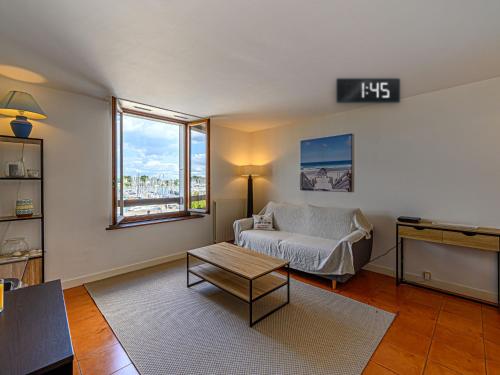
1:45
